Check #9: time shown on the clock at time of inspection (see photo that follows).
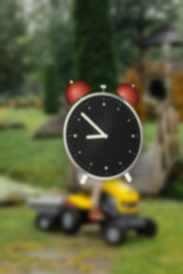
8:52
